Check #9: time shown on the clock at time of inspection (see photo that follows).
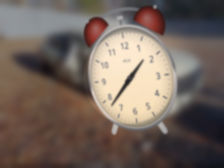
1:38
